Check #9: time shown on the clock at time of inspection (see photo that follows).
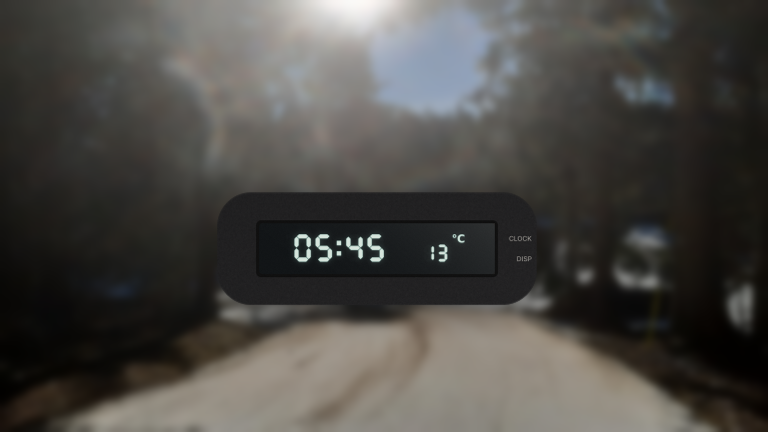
5:45
